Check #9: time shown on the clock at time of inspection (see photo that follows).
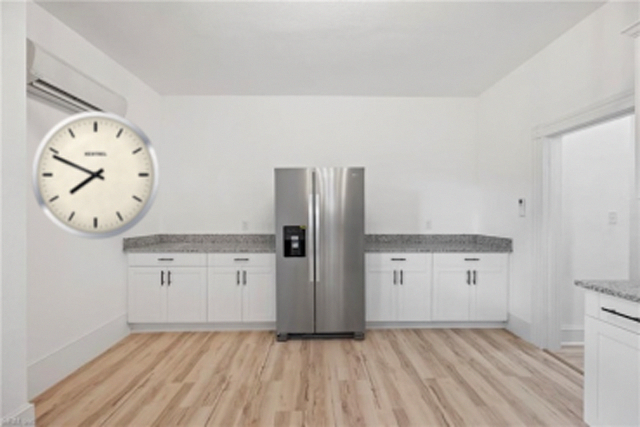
7:49
